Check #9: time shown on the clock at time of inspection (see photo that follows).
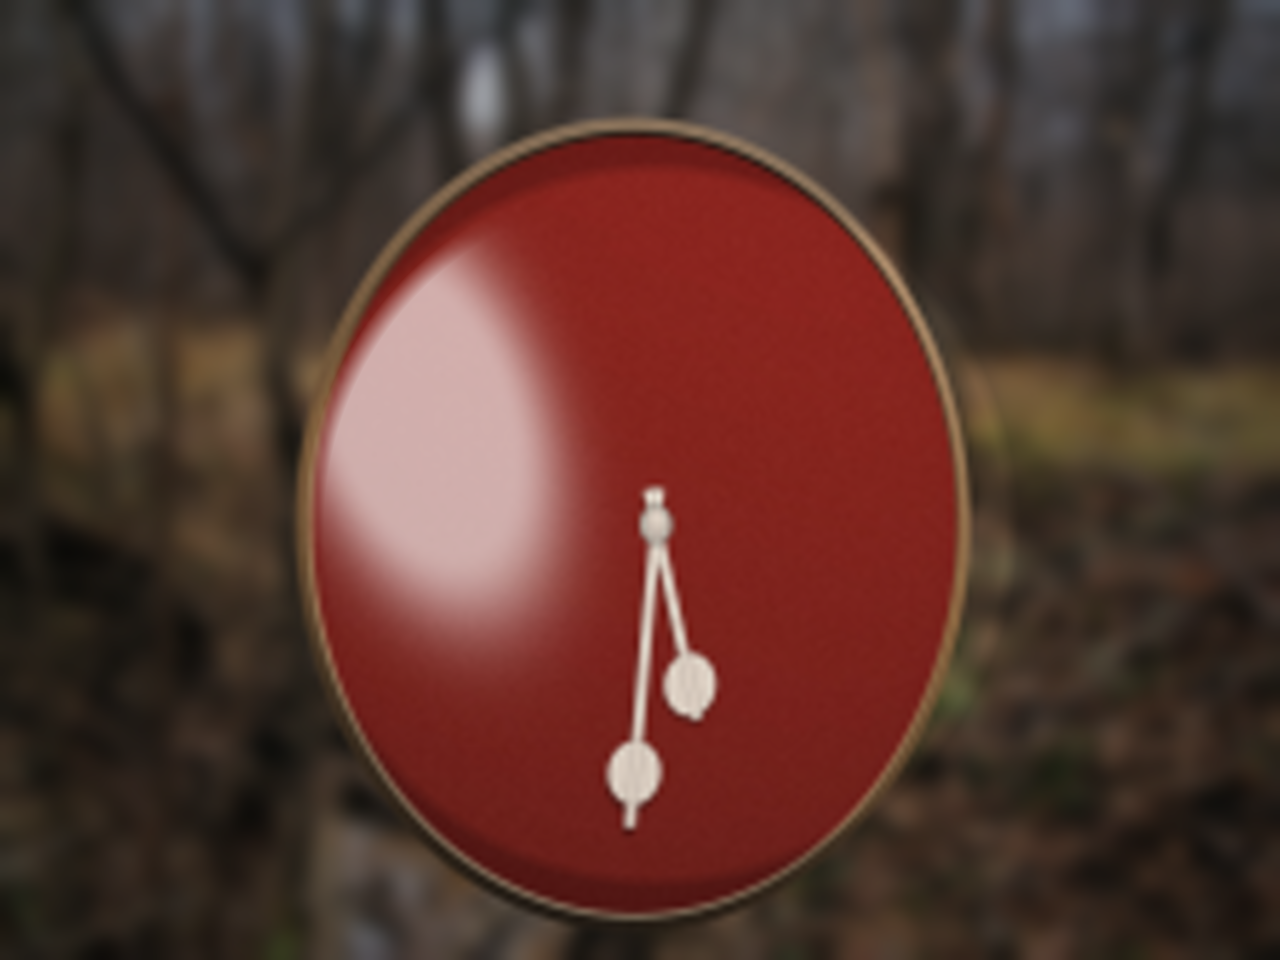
5:31
